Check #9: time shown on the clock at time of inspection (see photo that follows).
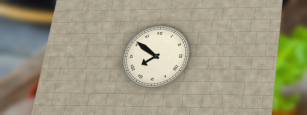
7:51
